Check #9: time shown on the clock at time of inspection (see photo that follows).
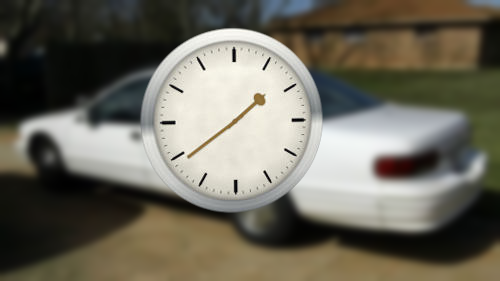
1:39
